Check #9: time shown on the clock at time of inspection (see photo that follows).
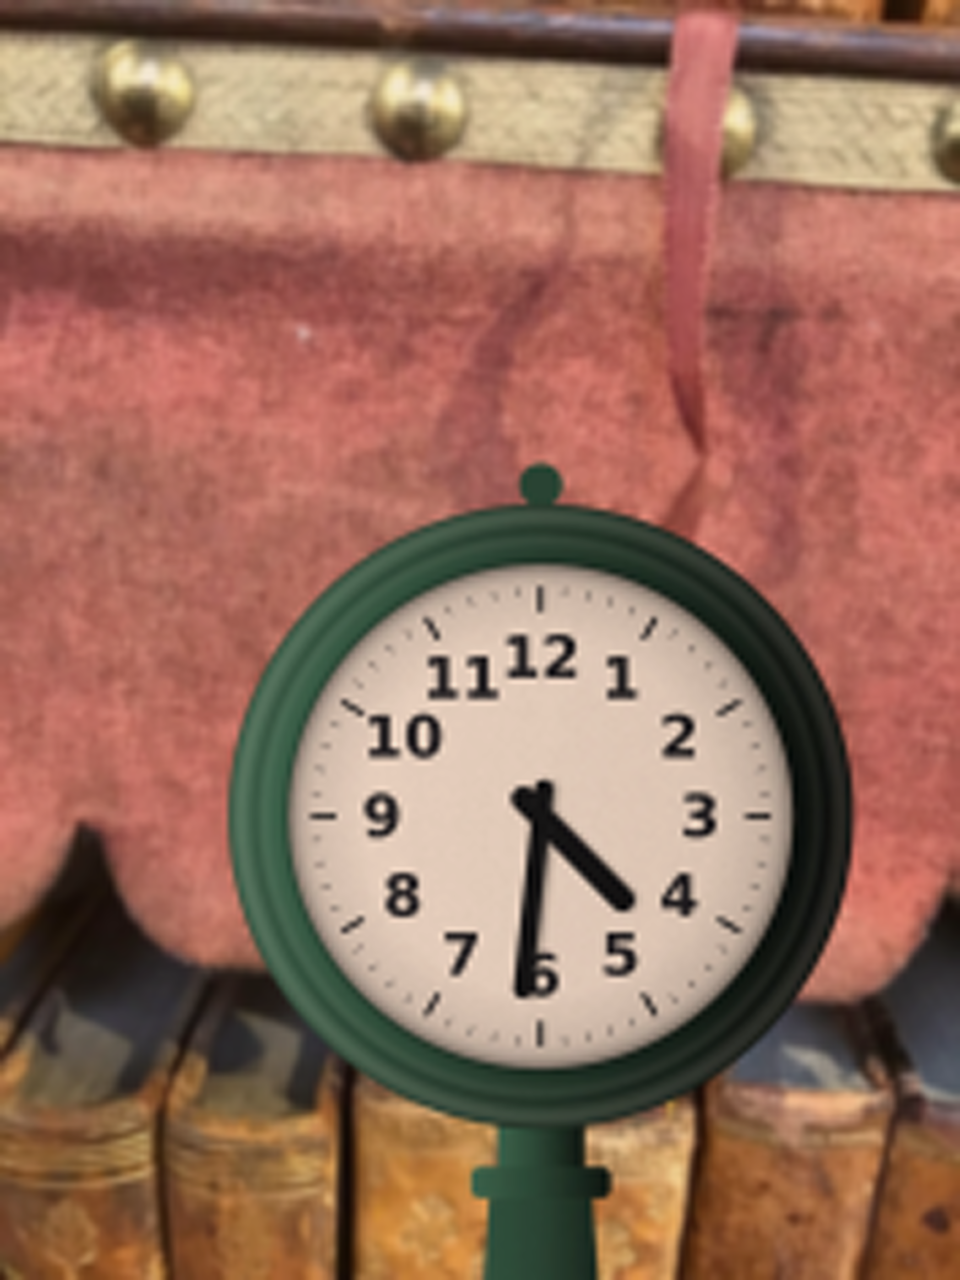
4:31
